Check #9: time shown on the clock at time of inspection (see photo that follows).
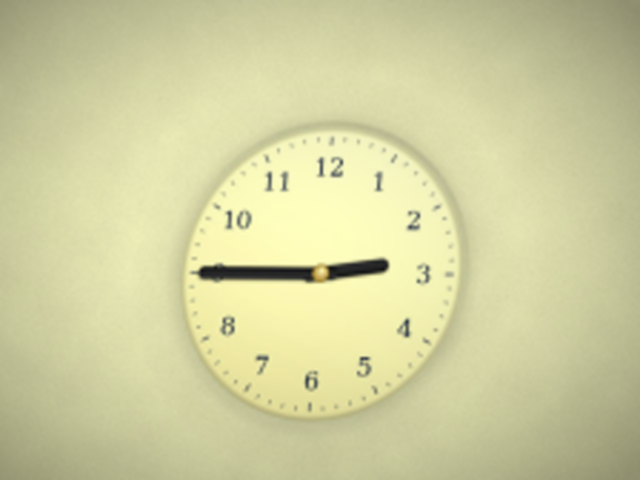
2:45
